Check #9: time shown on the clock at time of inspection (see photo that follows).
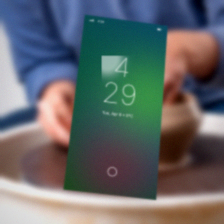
4:29
